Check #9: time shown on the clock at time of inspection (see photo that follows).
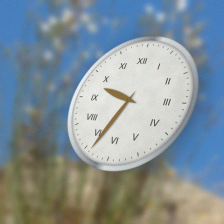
9:34
